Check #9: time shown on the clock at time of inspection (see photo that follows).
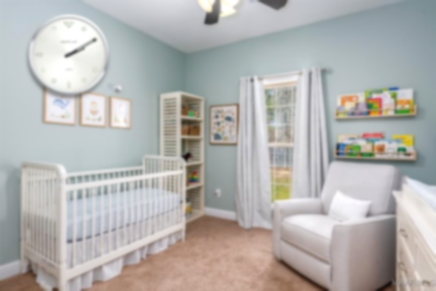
2:10
